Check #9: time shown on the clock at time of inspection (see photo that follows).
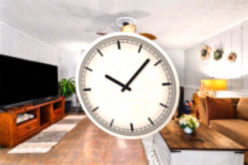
10:08
